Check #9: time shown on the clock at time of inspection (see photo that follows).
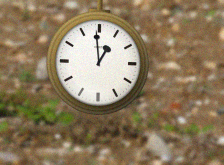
12:59
